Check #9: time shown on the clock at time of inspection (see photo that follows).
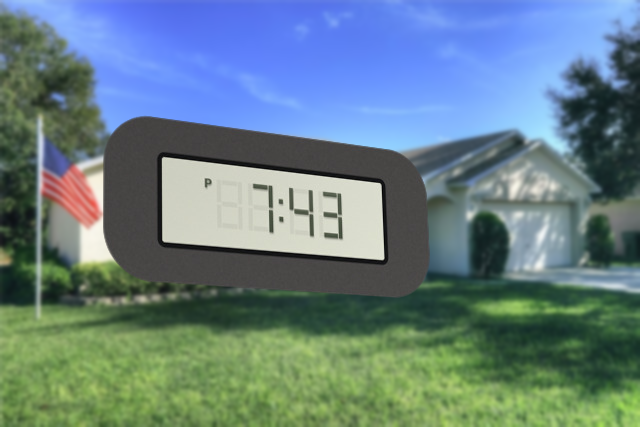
7:43
